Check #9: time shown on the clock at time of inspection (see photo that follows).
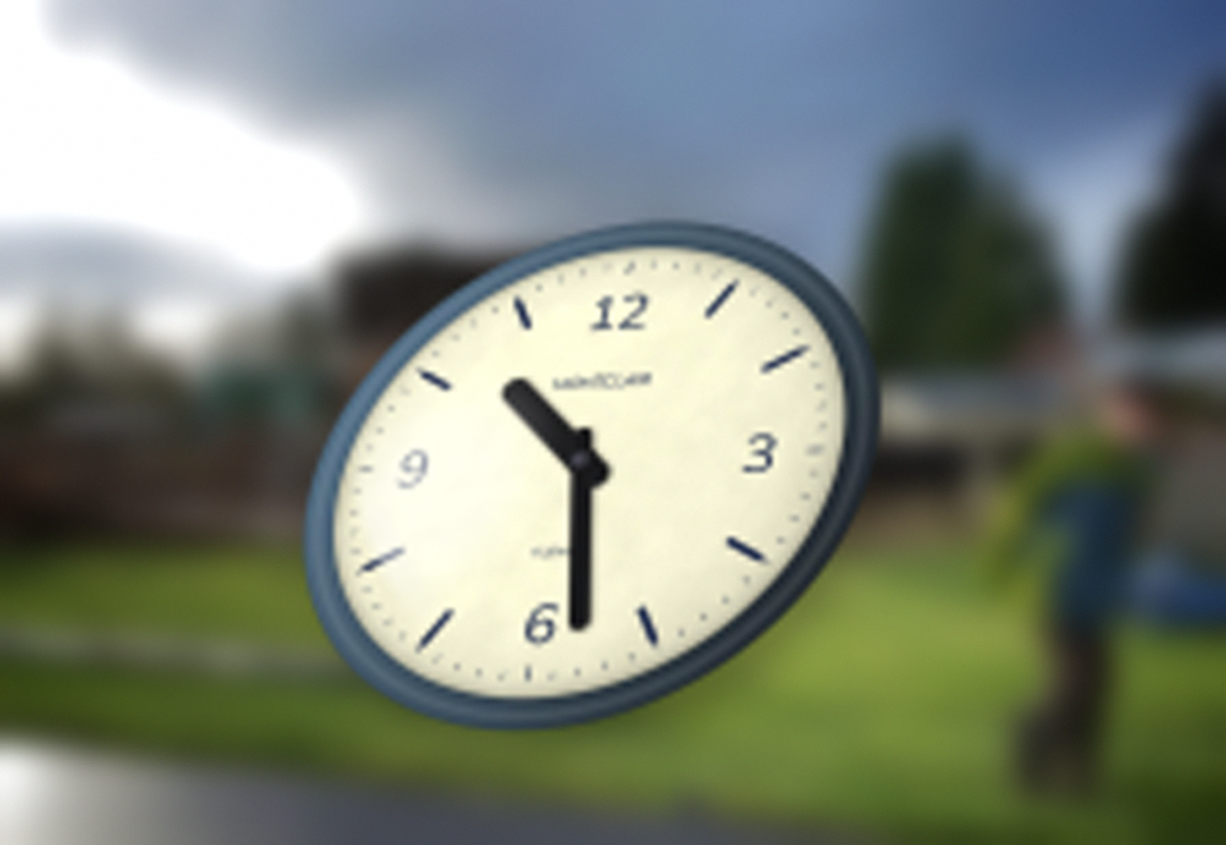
10:28
